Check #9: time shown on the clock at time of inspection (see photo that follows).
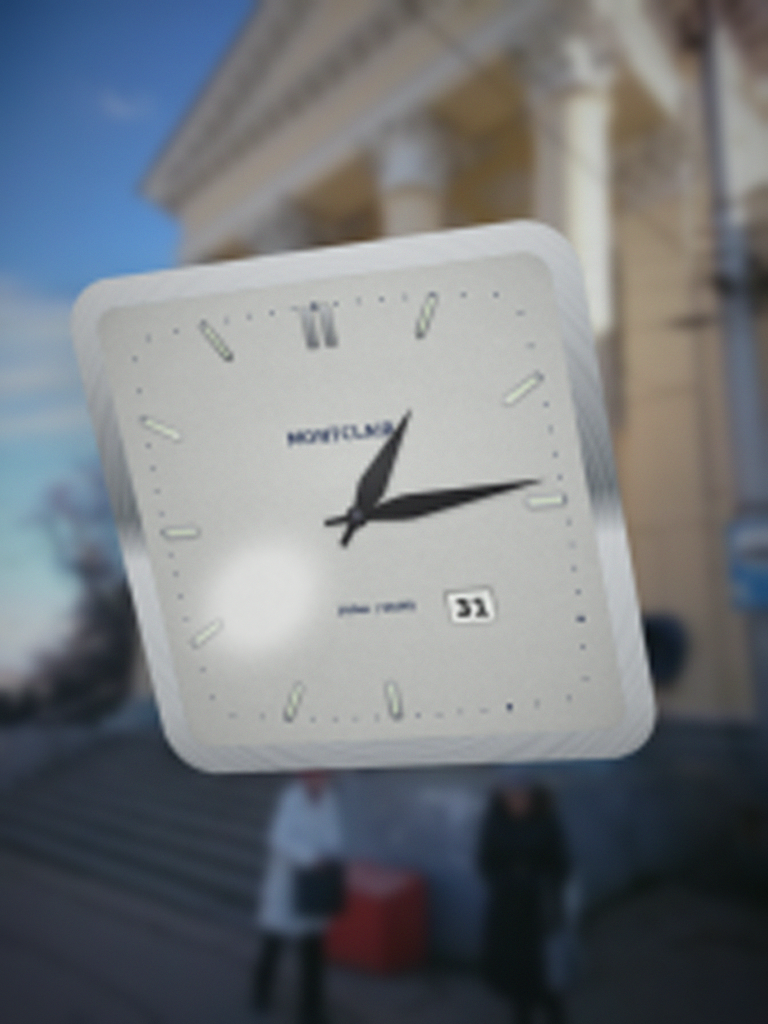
1:14
